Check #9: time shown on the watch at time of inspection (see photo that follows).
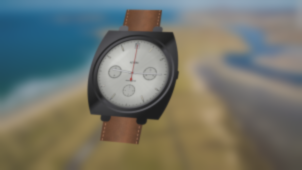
9:15
